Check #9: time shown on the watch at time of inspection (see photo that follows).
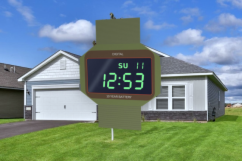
12:53
